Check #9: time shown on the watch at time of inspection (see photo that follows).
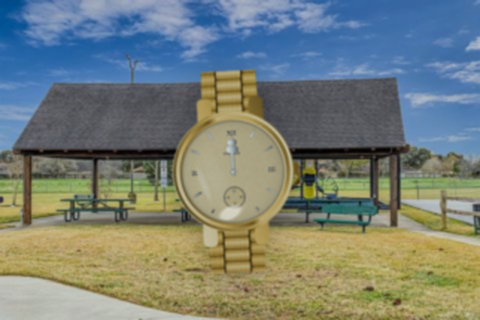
12:00
